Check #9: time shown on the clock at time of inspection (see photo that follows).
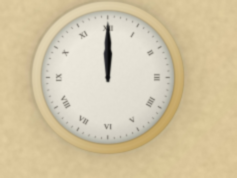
12:00
